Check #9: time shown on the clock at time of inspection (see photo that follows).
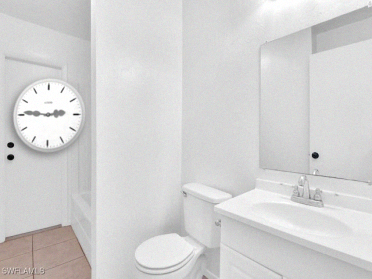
2:46
